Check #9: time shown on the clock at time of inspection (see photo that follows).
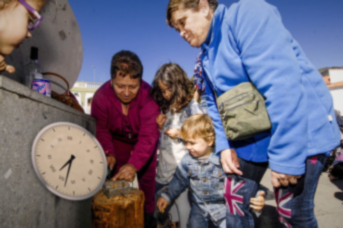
7:33
